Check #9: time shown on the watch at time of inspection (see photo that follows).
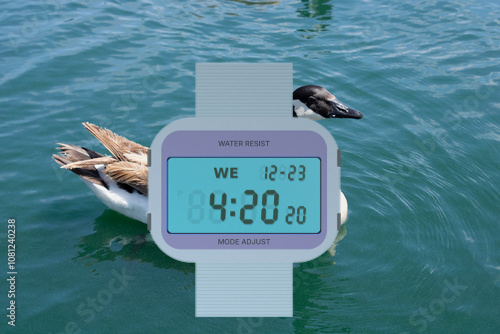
4:20:20
